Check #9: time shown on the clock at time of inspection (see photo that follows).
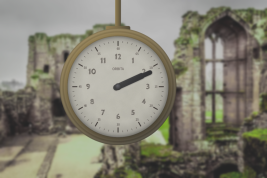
2:11
